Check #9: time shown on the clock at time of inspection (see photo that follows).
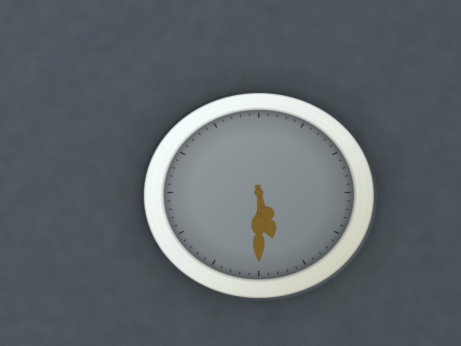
5:30
